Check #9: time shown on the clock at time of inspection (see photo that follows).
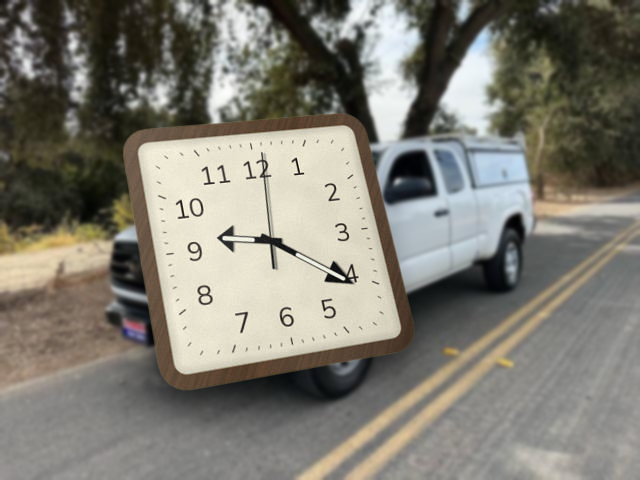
9:21:01
